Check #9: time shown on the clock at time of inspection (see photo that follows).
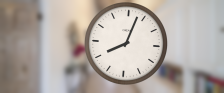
8:03
